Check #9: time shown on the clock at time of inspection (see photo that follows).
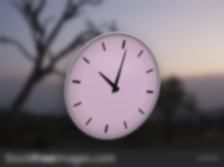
10:01
